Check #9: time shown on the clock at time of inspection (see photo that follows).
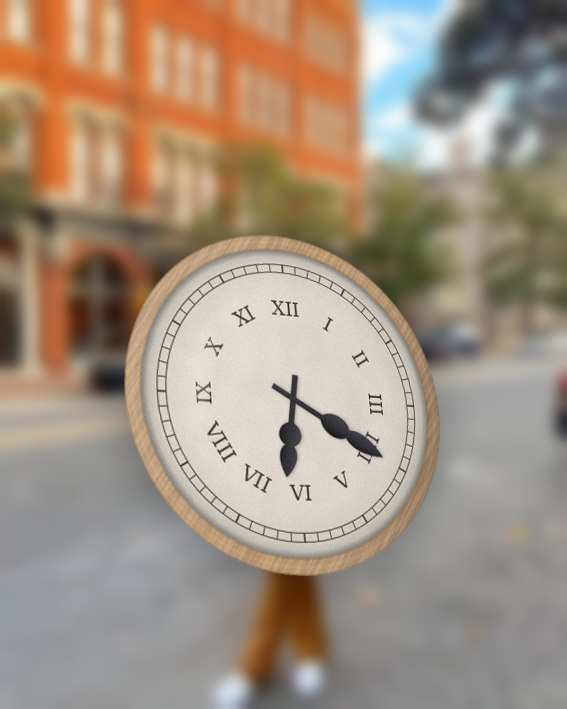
6:20
